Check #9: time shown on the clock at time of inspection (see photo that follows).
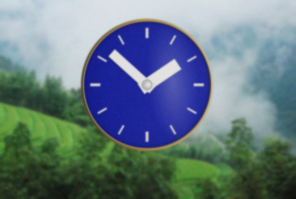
1:52
